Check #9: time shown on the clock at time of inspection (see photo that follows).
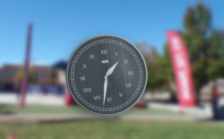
1:32
